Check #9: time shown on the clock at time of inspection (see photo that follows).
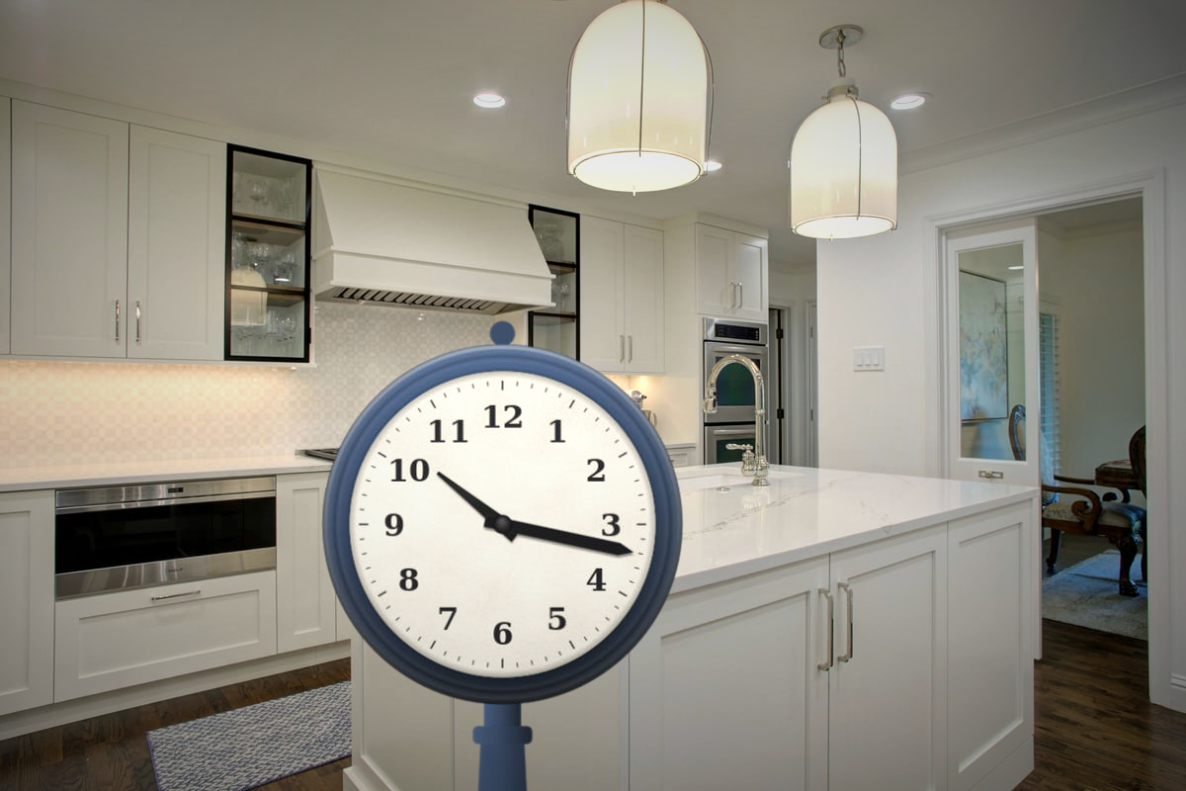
10:17
